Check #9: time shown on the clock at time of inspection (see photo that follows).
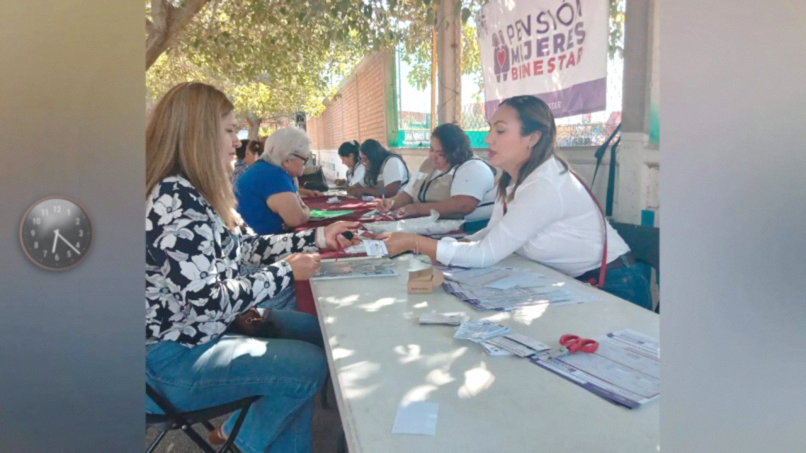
6:22
